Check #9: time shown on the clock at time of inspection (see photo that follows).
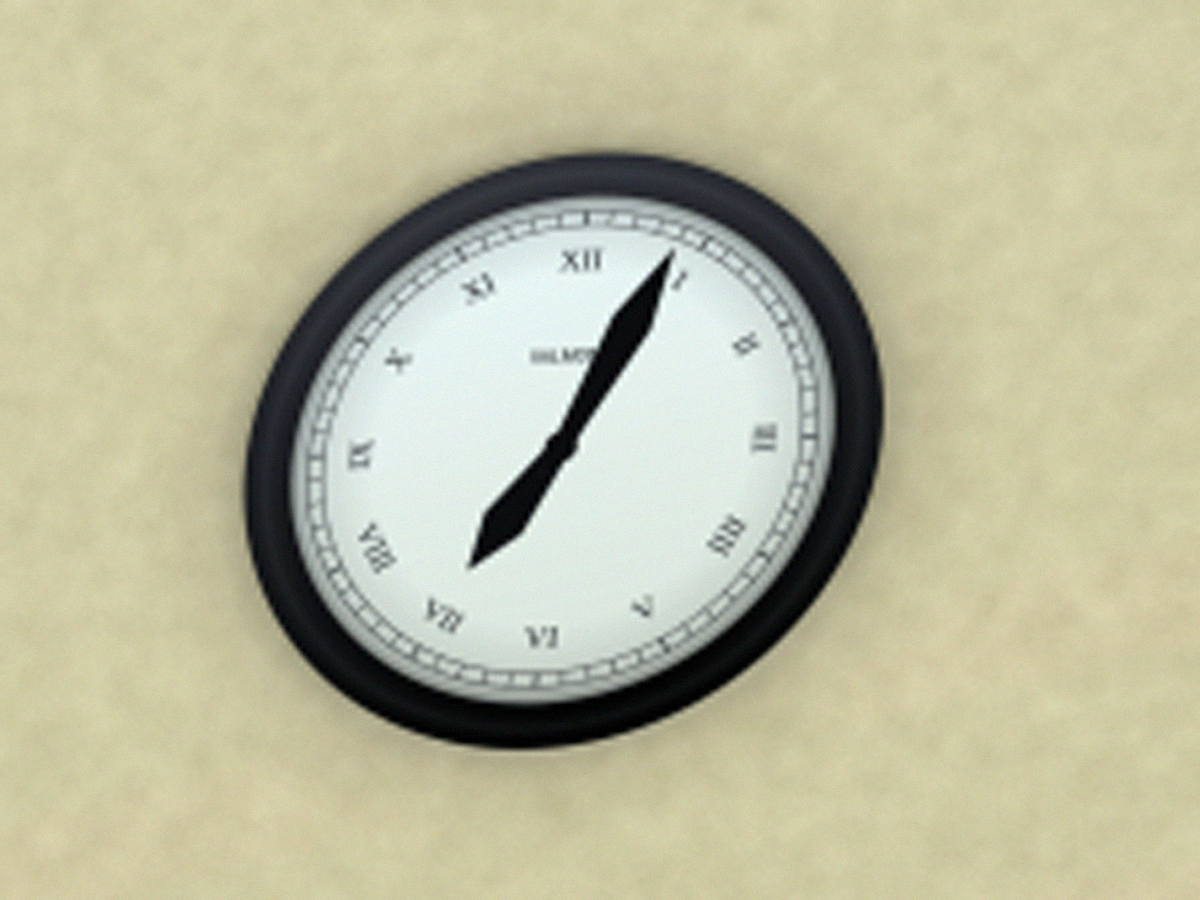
7:04
